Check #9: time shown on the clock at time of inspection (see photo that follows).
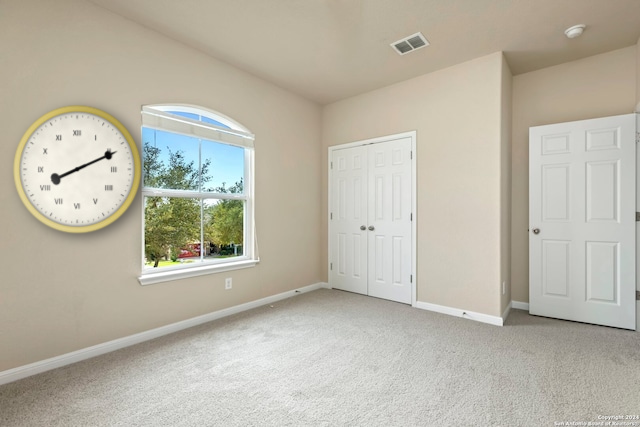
8:11
